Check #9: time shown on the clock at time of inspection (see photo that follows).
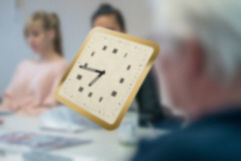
6:44
